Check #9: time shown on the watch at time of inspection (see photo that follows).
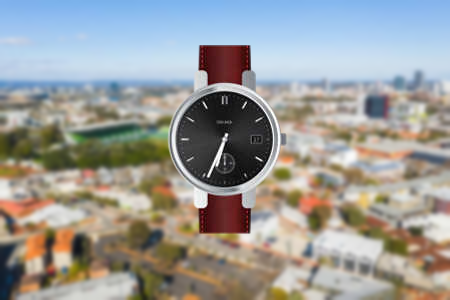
6:34
